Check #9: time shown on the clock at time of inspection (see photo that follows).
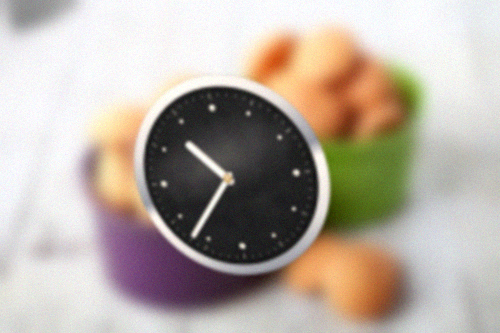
10:37
